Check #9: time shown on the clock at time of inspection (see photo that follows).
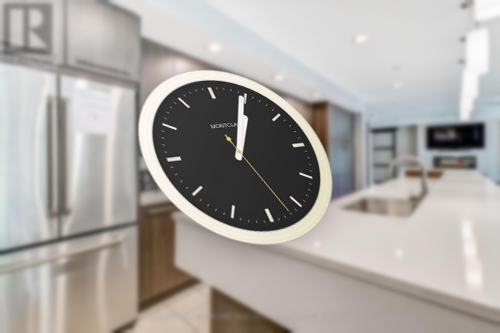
1:04:27
